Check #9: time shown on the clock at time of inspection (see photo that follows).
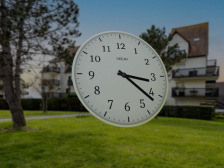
3:22
